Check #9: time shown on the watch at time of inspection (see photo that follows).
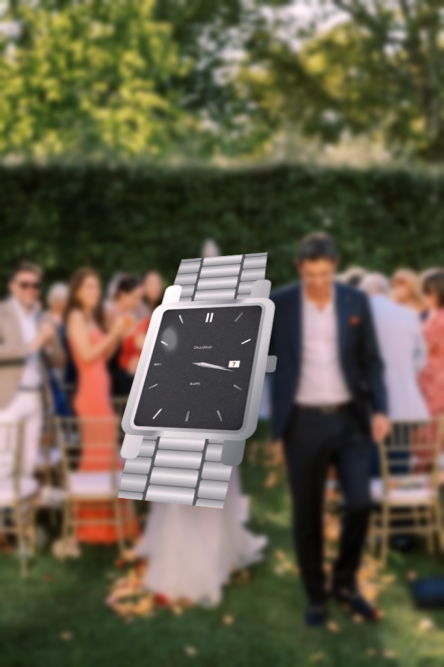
3:17
